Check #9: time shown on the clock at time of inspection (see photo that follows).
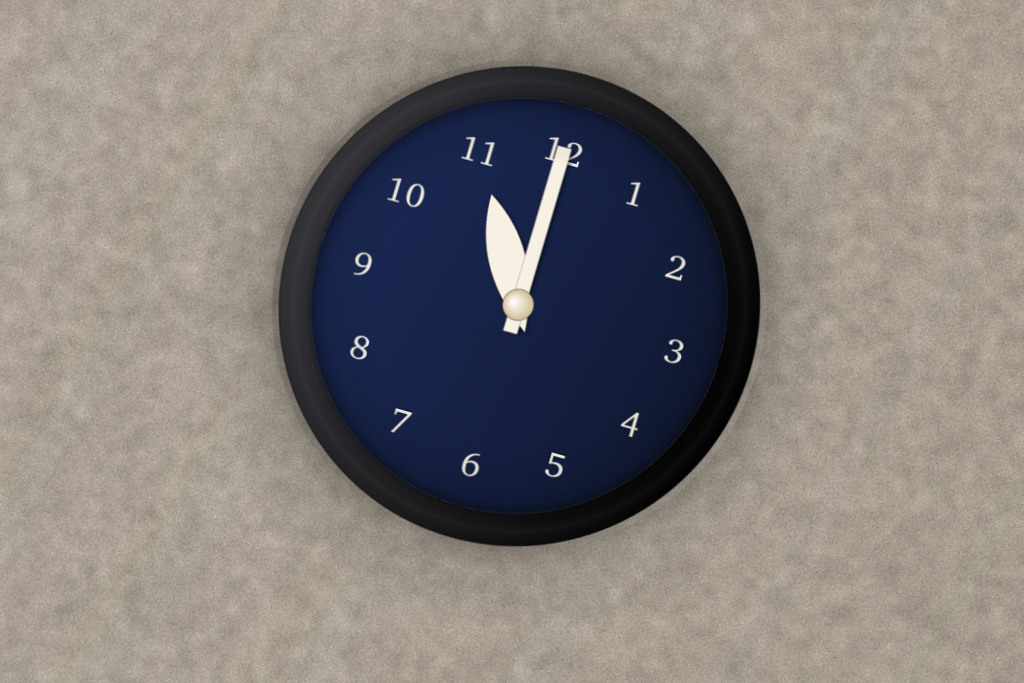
11:00
